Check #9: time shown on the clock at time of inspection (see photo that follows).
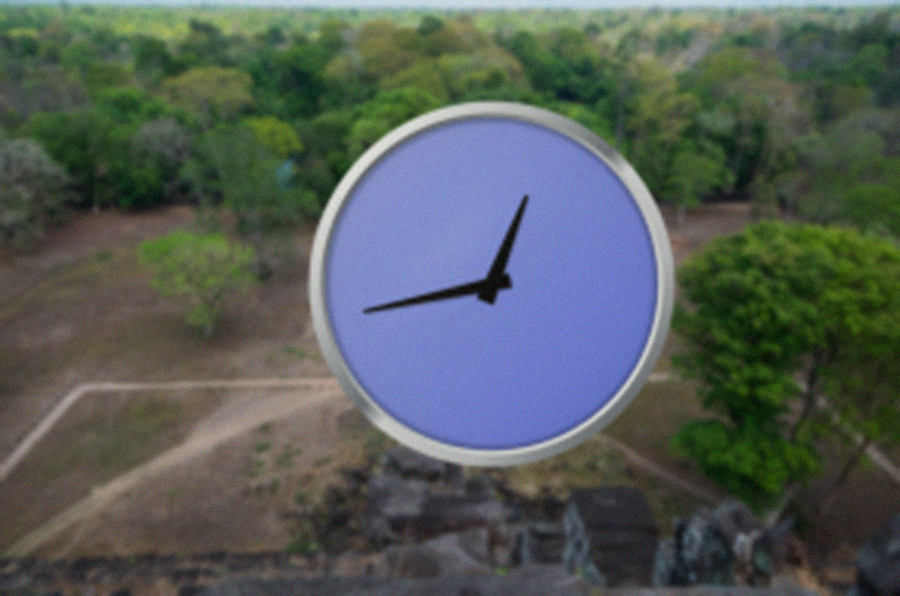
12:43
